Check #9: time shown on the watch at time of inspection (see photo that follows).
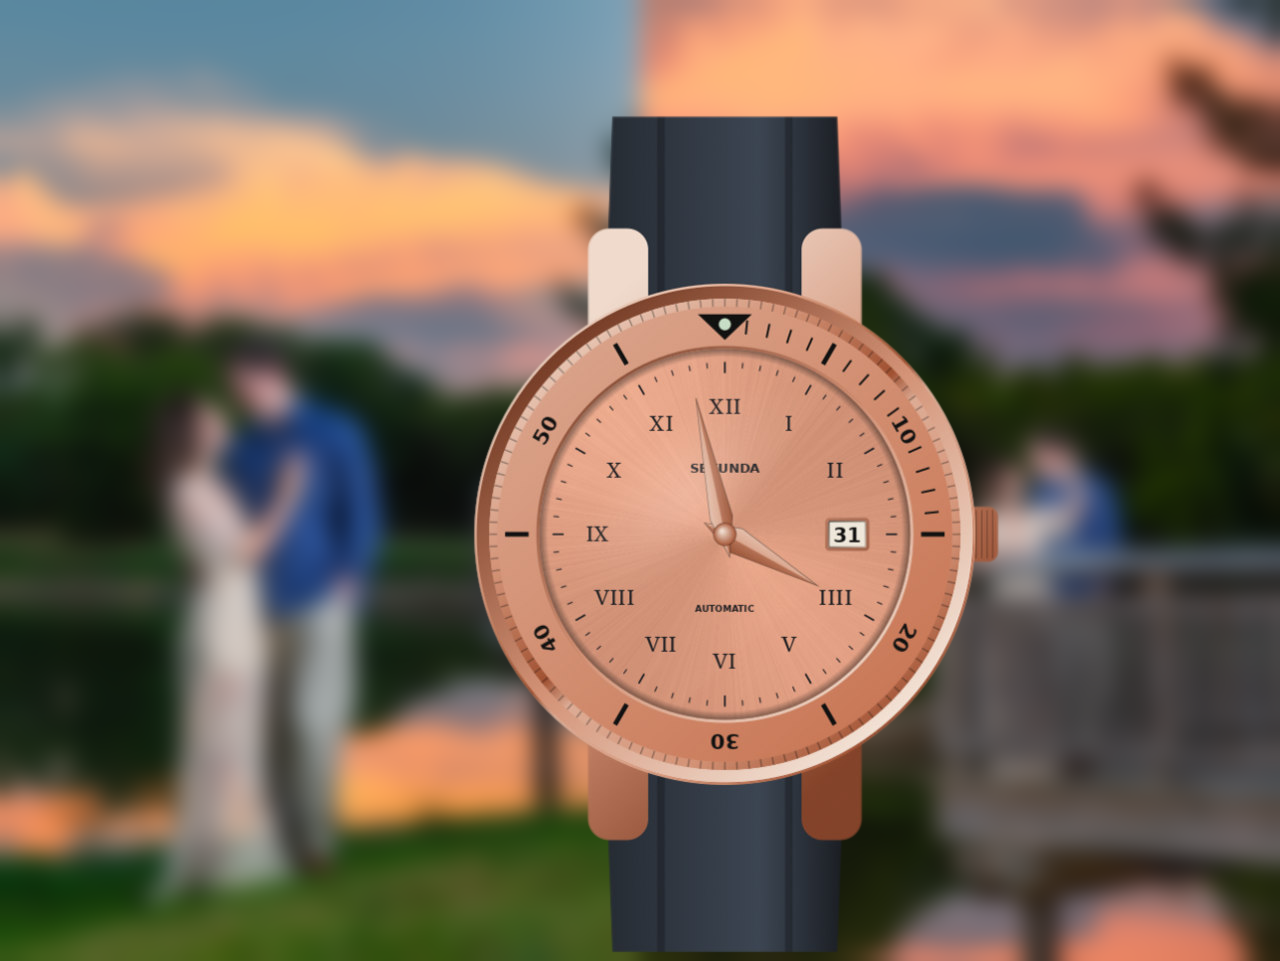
3:58
